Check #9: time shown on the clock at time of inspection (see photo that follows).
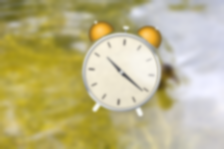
10:21
